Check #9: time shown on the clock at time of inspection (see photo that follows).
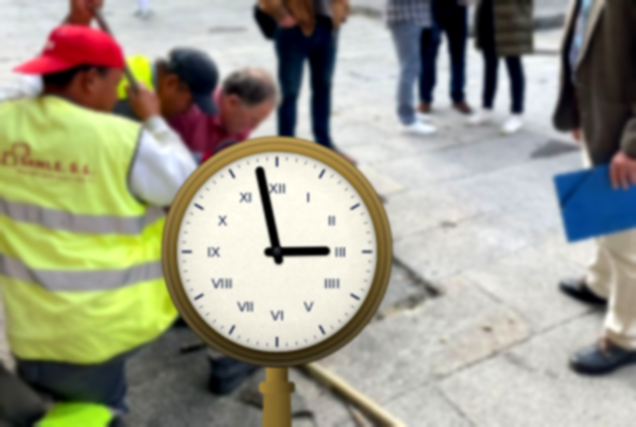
2:58
